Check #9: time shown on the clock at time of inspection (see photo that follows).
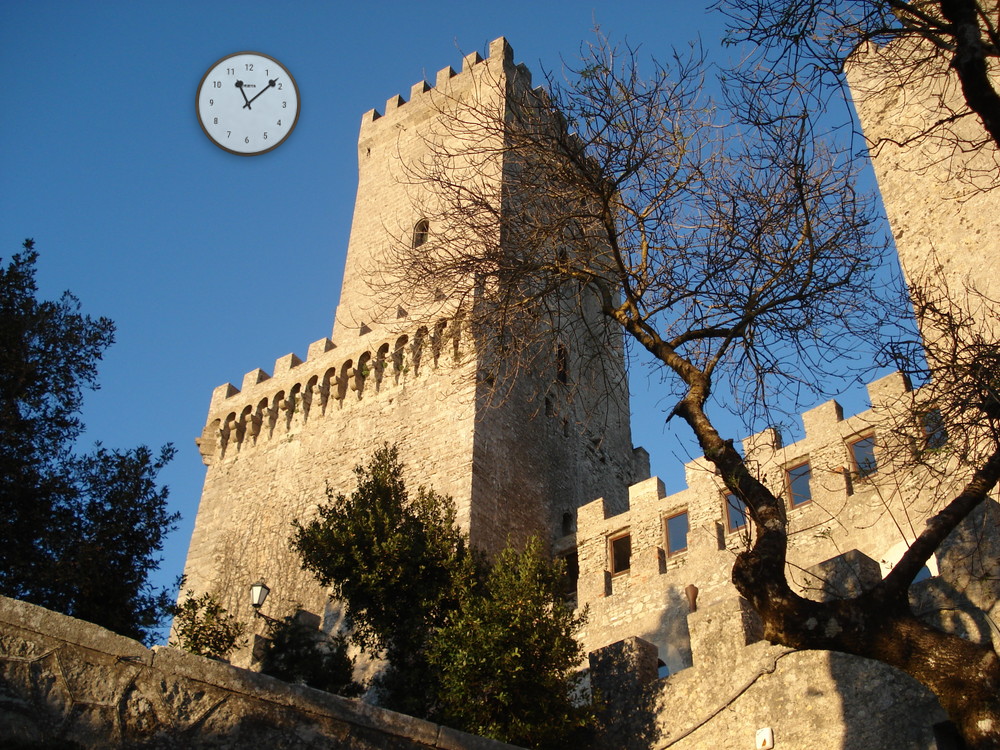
11:08
